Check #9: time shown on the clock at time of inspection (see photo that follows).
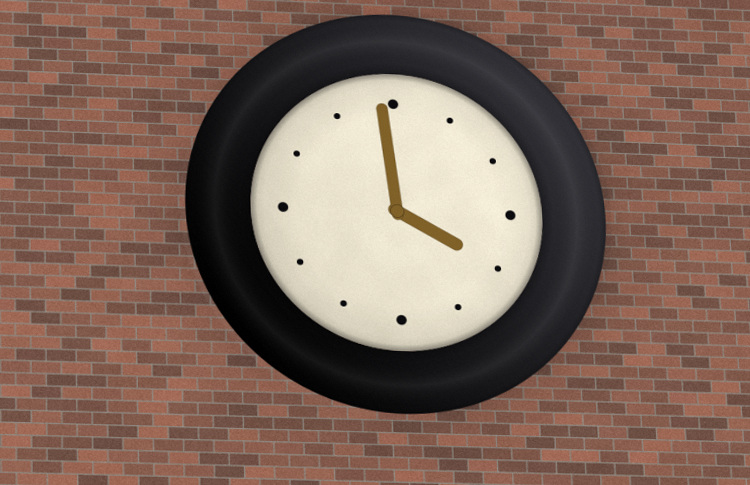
3:59
